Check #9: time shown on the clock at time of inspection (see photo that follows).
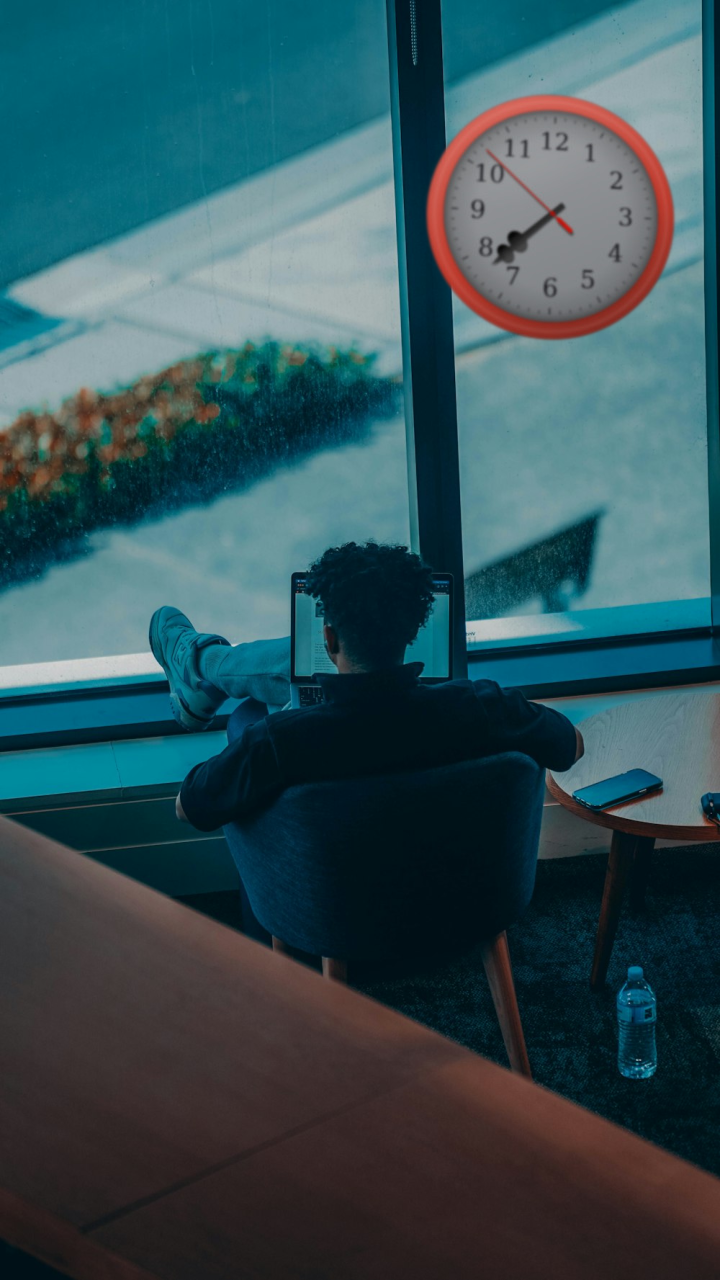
7:37:52
